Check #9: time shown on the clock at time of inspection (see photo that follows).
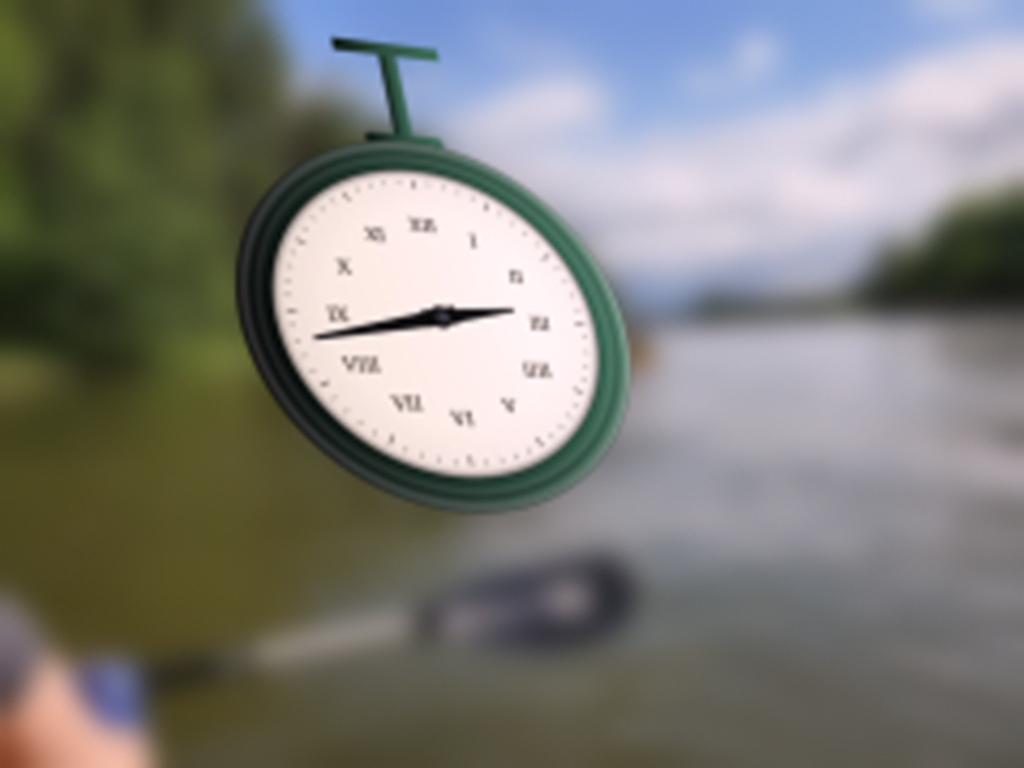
2:43
